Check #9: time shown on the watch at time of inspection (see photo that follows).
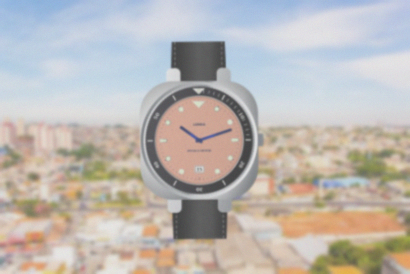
10:12
